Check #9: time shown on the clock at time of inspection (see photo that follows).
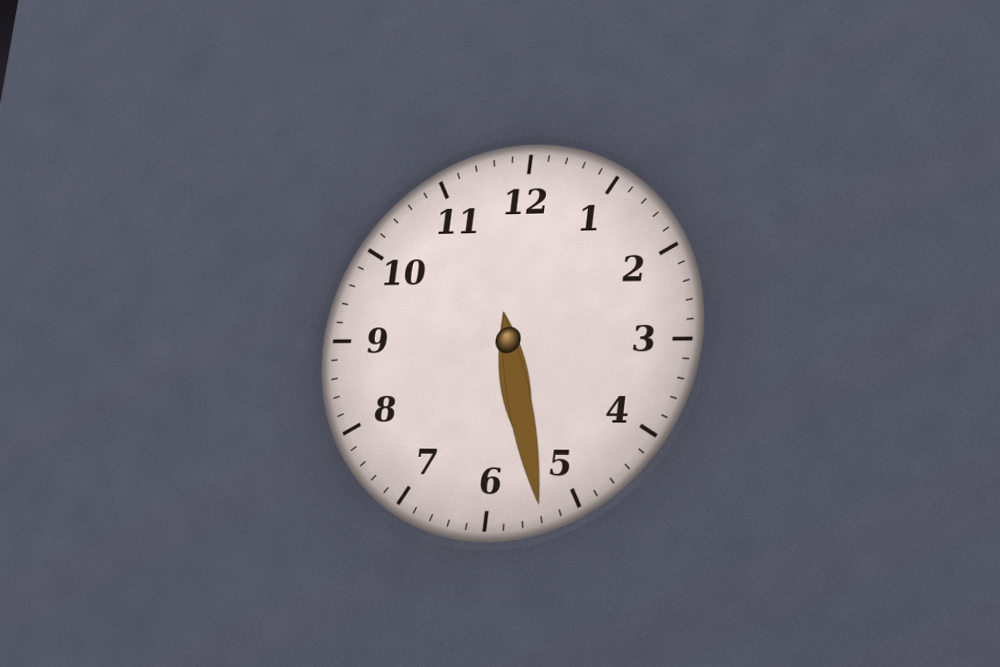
5:27
